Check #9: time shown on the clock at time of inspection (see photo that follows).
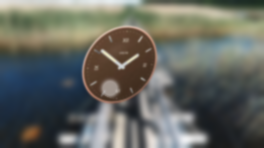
1:51
